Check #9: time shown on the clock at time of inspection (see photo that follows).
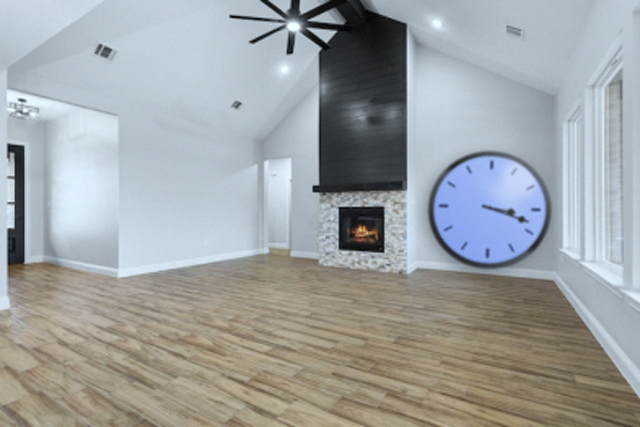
3:18
